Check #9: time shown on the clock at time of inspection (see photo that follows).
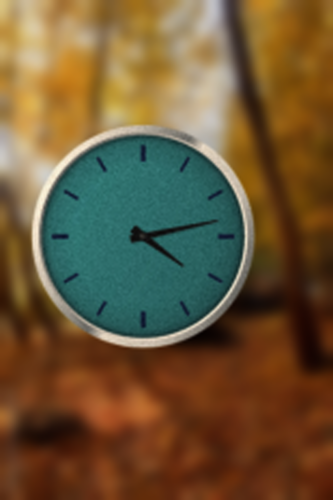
4:13
